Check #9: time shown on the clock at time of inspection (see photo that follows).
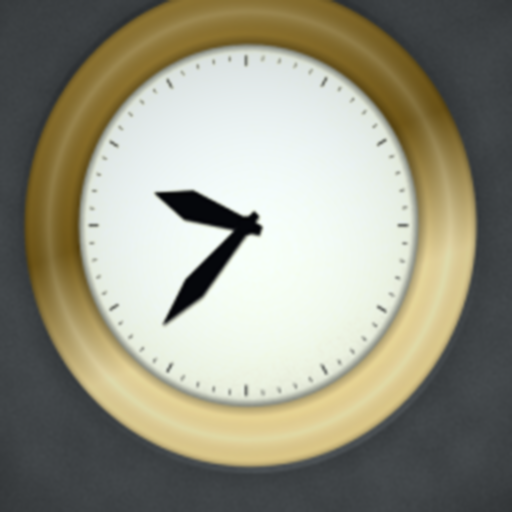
9:37
